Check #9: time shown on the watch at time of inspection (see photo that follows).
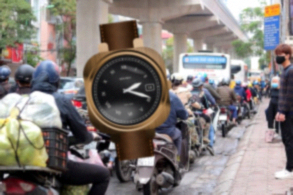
2:19
